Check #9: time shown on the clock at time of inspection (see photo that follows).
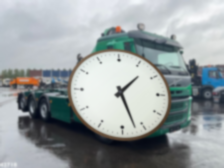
1:27
